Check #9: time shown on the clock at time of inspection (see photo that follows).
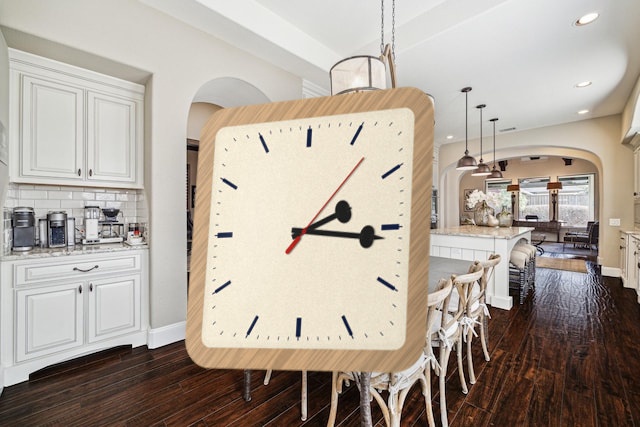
2:16:07
